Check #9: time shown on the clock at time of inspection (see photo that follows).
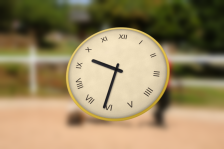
9:31
